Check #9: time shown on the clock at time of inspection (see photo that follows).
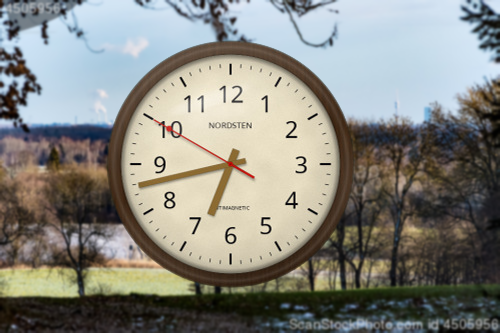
6:42:50
